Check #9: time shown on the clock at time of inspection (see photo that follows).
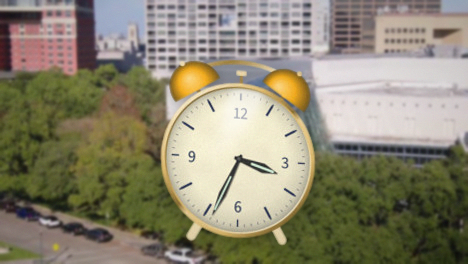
3:34
